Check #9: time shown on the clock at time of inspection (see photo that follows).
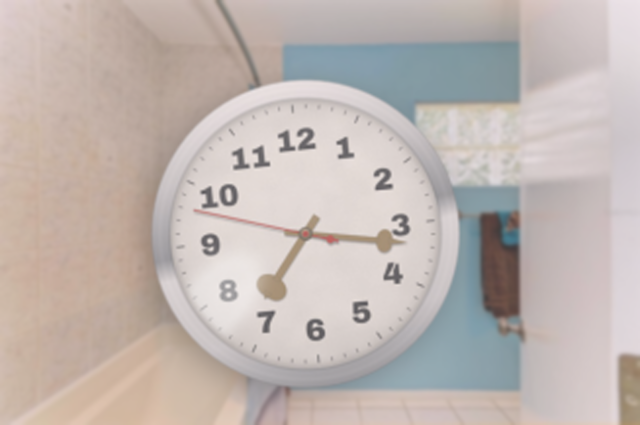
7:16:48
